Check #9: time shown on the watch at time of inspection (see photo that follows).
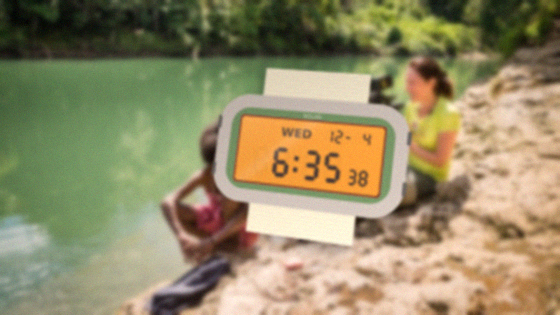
6:35:38
